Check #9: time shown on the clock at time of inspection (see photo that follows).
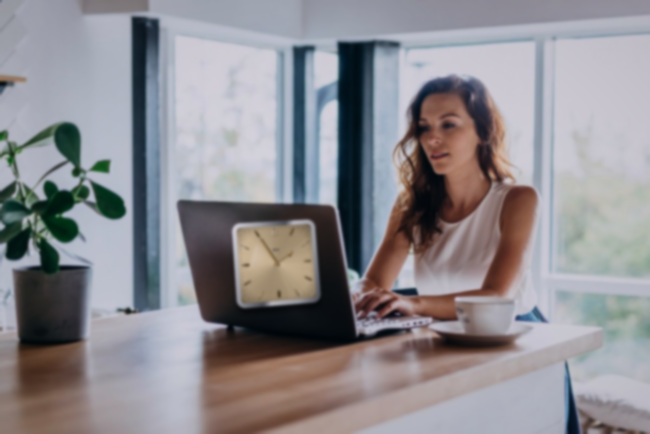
1:55
